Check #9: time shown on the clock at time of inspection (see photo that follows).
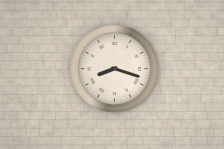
8:18
